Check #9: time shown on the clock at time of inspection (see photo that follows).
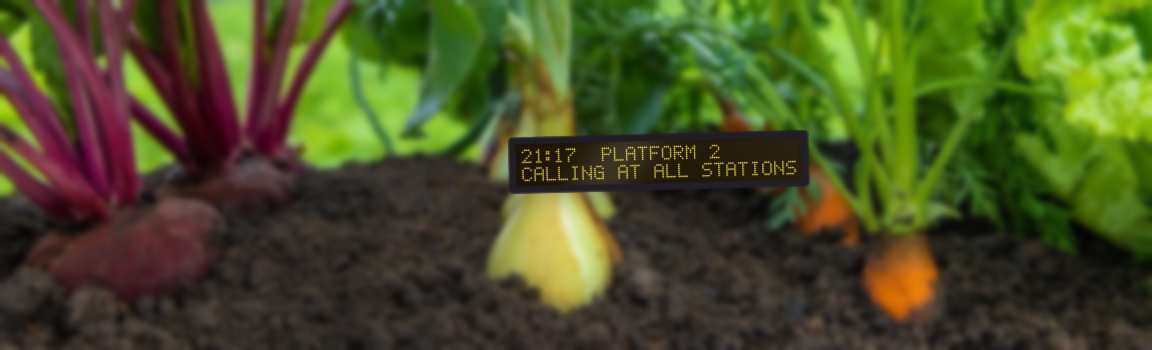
21:17
